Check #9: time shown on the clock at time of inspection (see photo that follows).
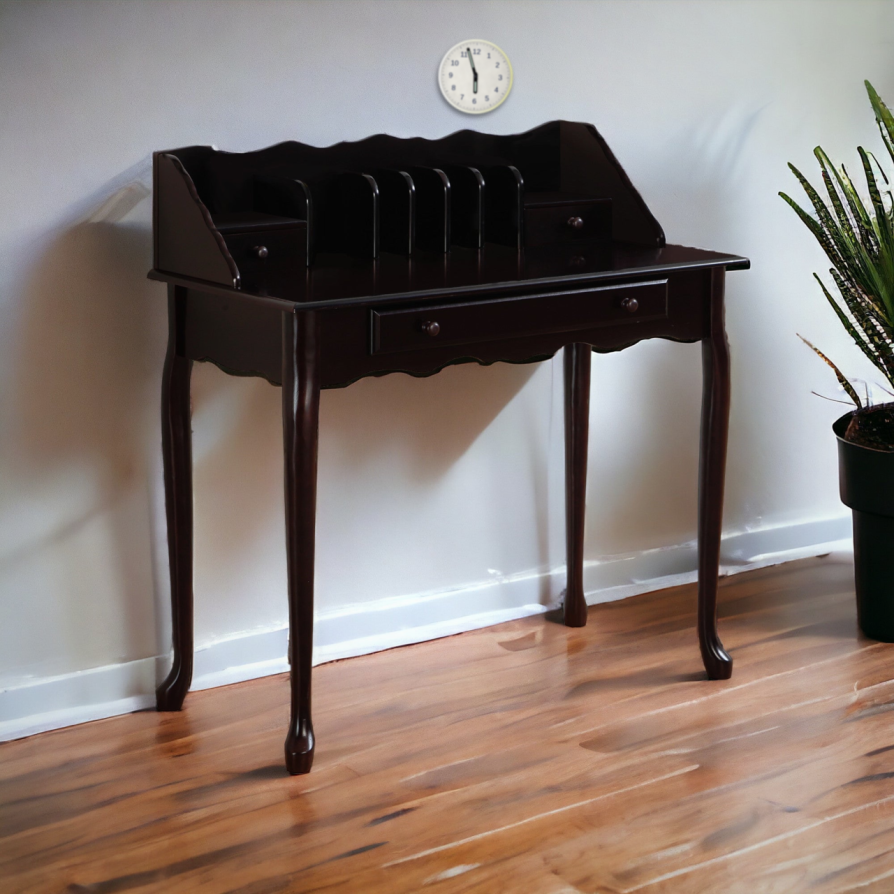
5:57
